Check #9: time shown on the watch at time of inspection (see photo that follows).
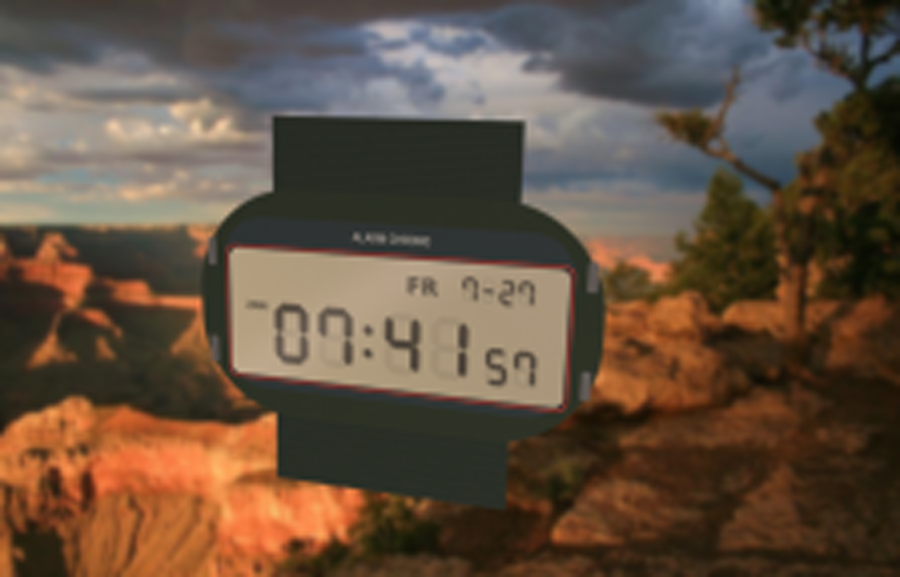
7:41:57
